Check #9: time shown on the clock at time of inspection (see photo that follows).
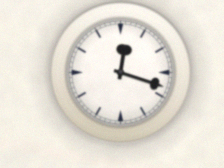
12:18
